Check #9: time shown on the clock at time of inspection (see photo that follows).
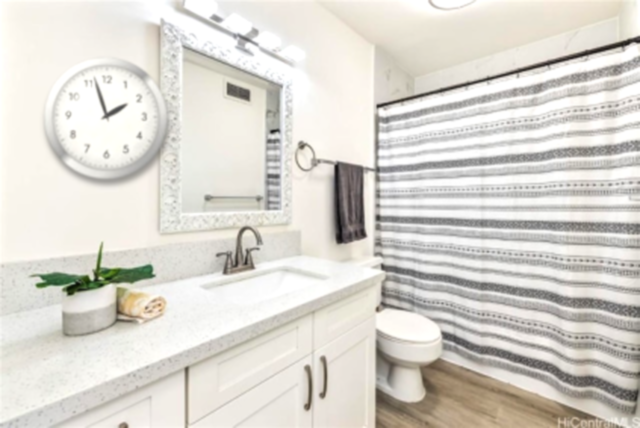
1:57
